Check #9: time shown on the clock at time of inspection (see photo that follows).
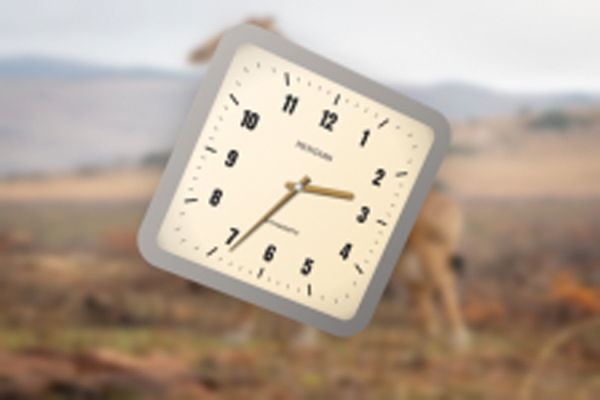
2:34
